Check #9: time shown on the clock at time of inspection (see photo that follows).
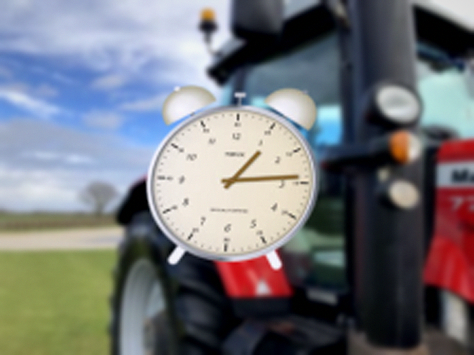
1:14
